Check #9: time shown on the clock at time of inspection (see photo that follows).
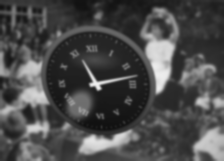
11:13
